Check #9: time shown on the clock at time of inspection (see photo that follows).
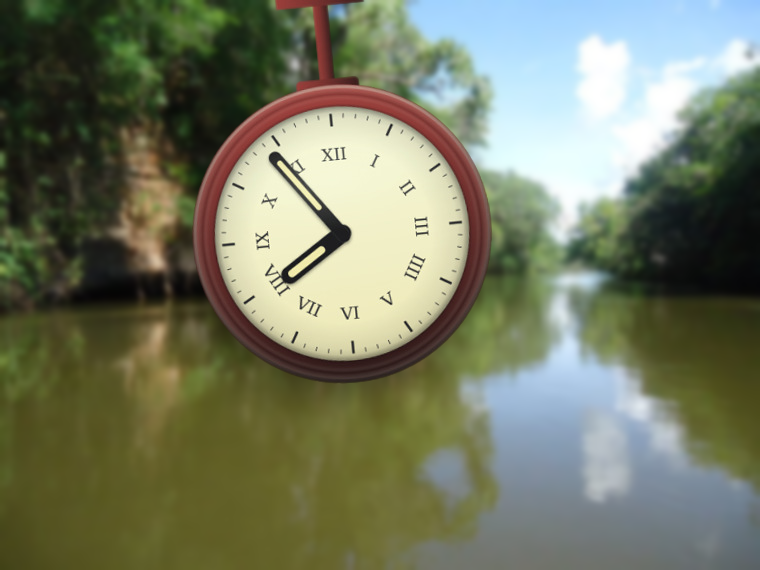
7:54
